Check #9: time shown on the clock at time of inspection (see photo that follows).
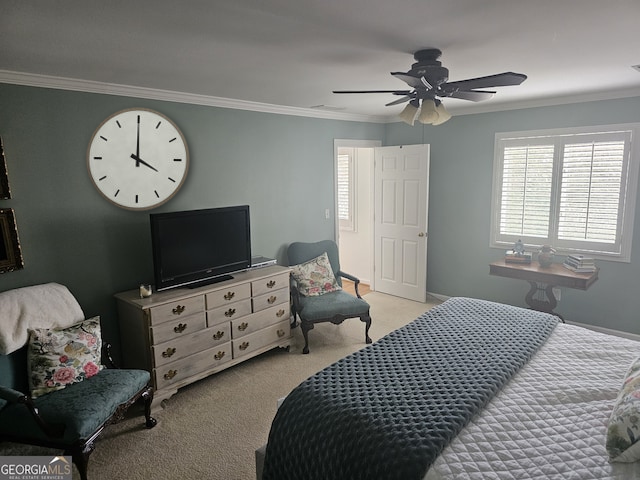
4:00
